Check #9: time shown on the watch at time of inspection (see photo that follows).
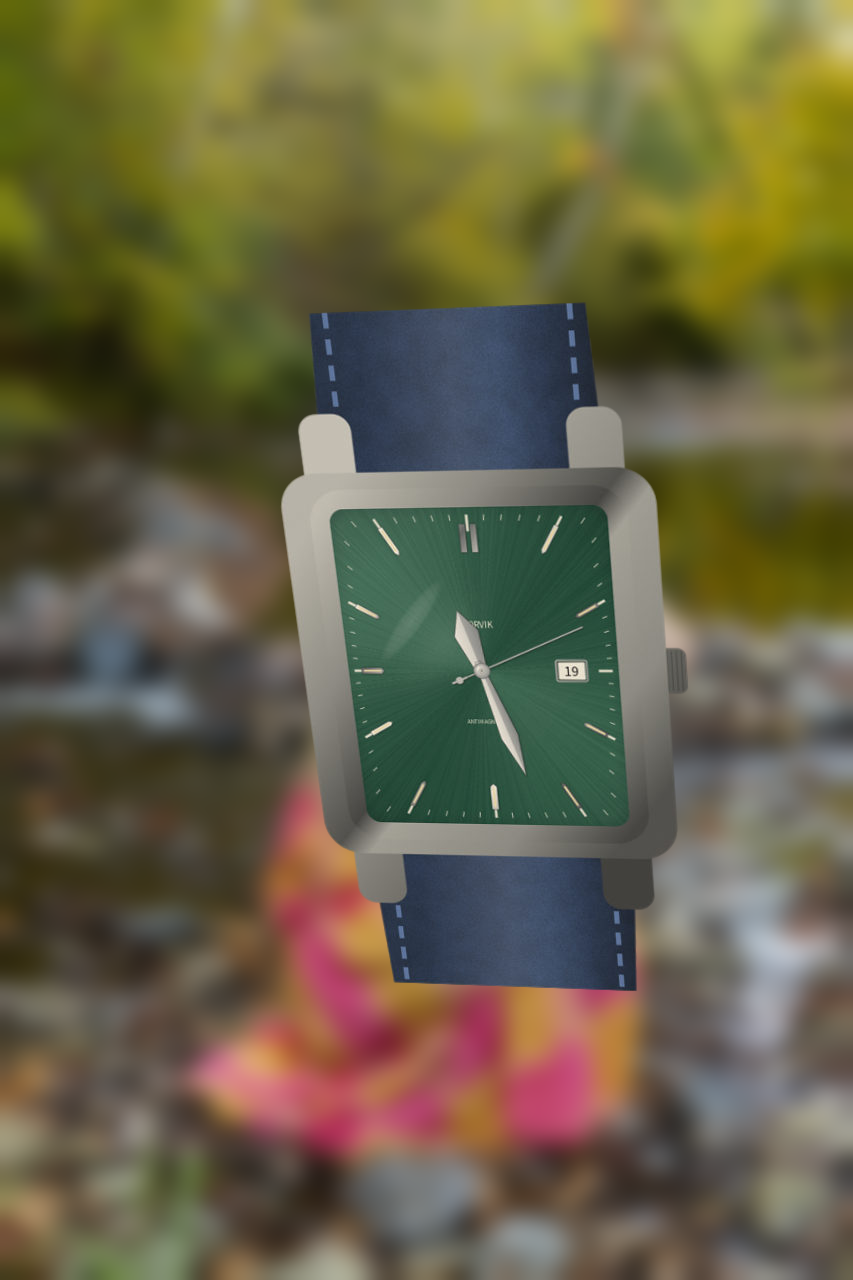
11:27:11
